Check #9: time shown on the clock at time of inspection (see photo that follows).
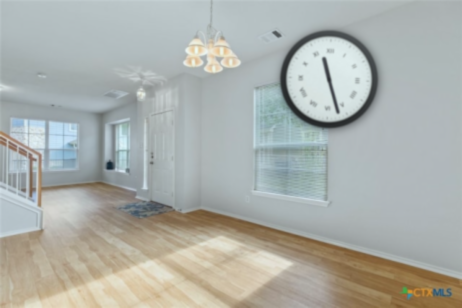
11:27
